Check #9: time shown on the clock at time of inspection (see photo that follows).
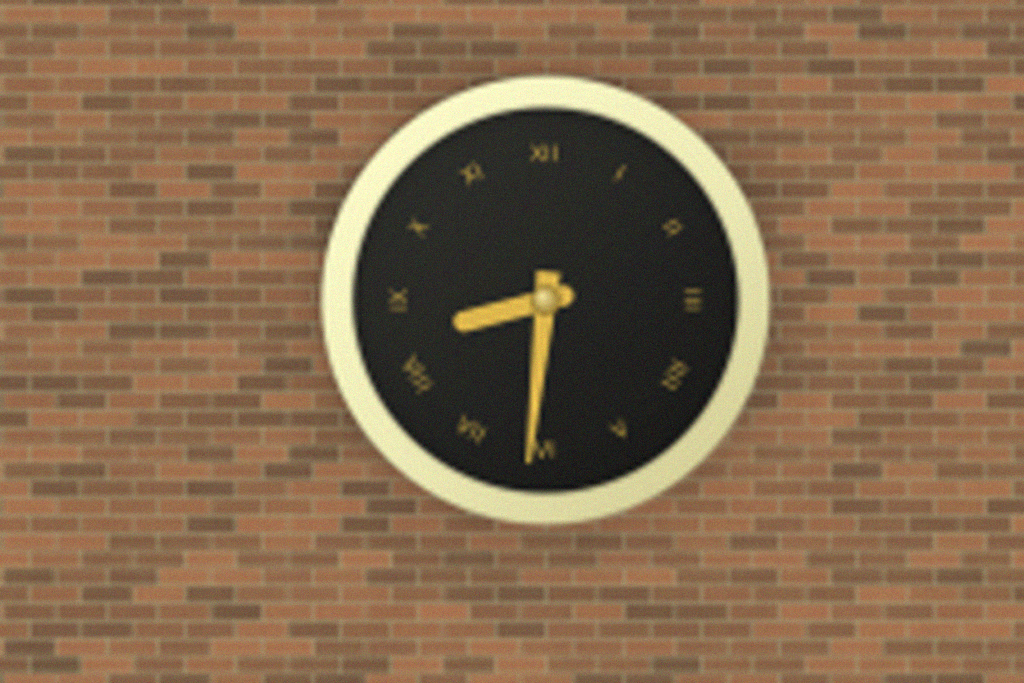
8:31
